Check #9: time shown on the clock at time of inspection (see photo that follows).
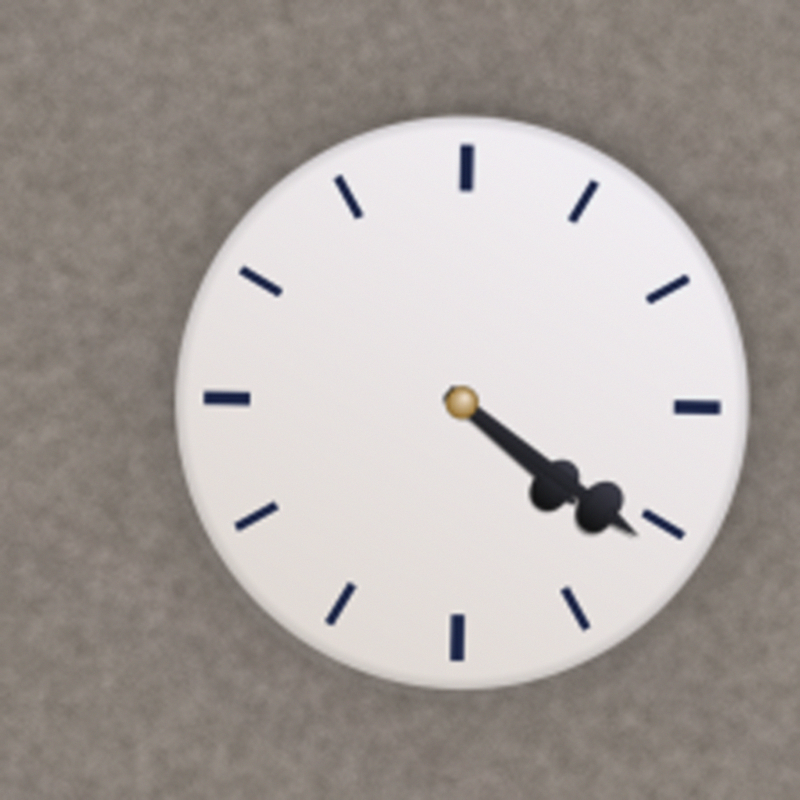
4:21
